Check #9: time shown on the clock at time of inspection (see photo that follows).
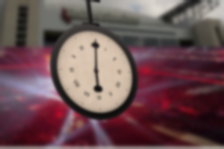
6:01
